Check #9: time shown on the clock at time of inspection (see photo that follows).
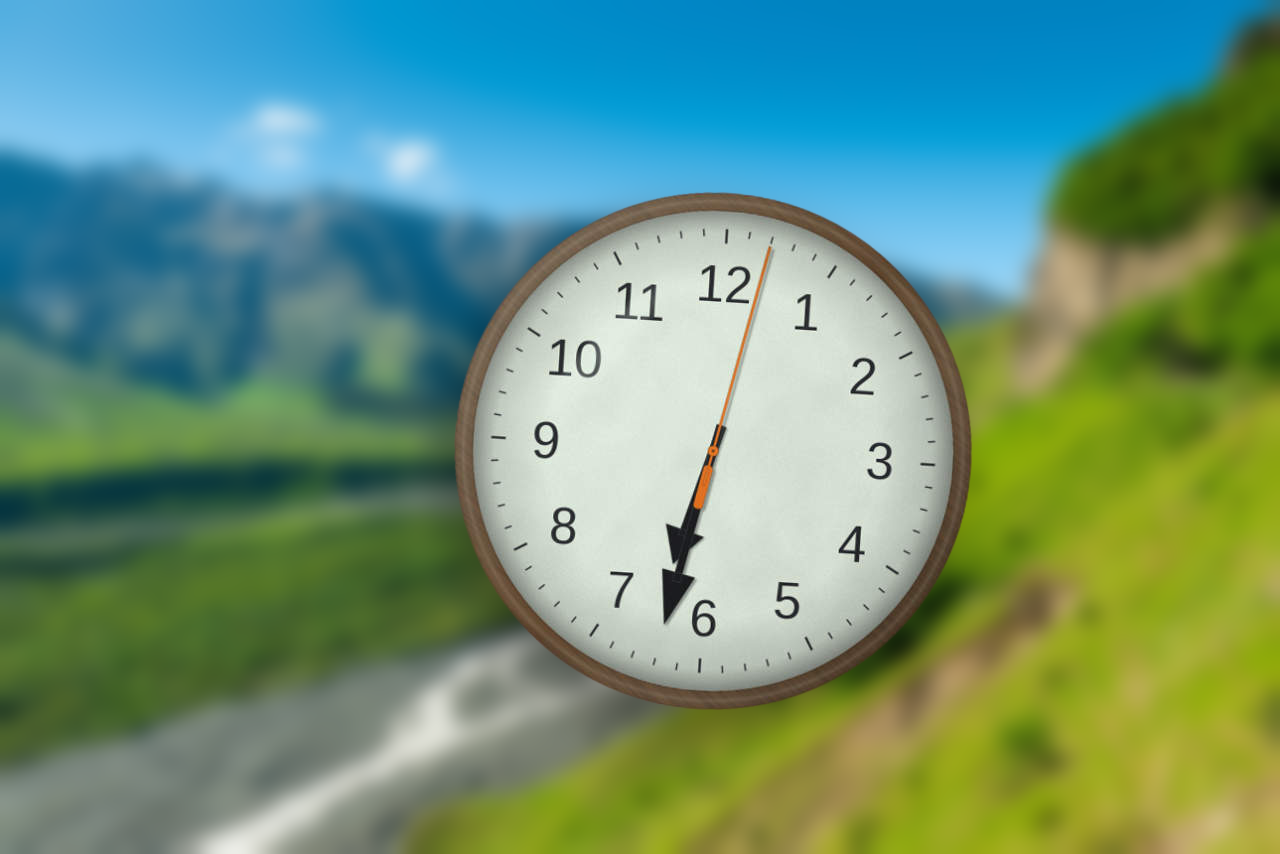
6:32:02
